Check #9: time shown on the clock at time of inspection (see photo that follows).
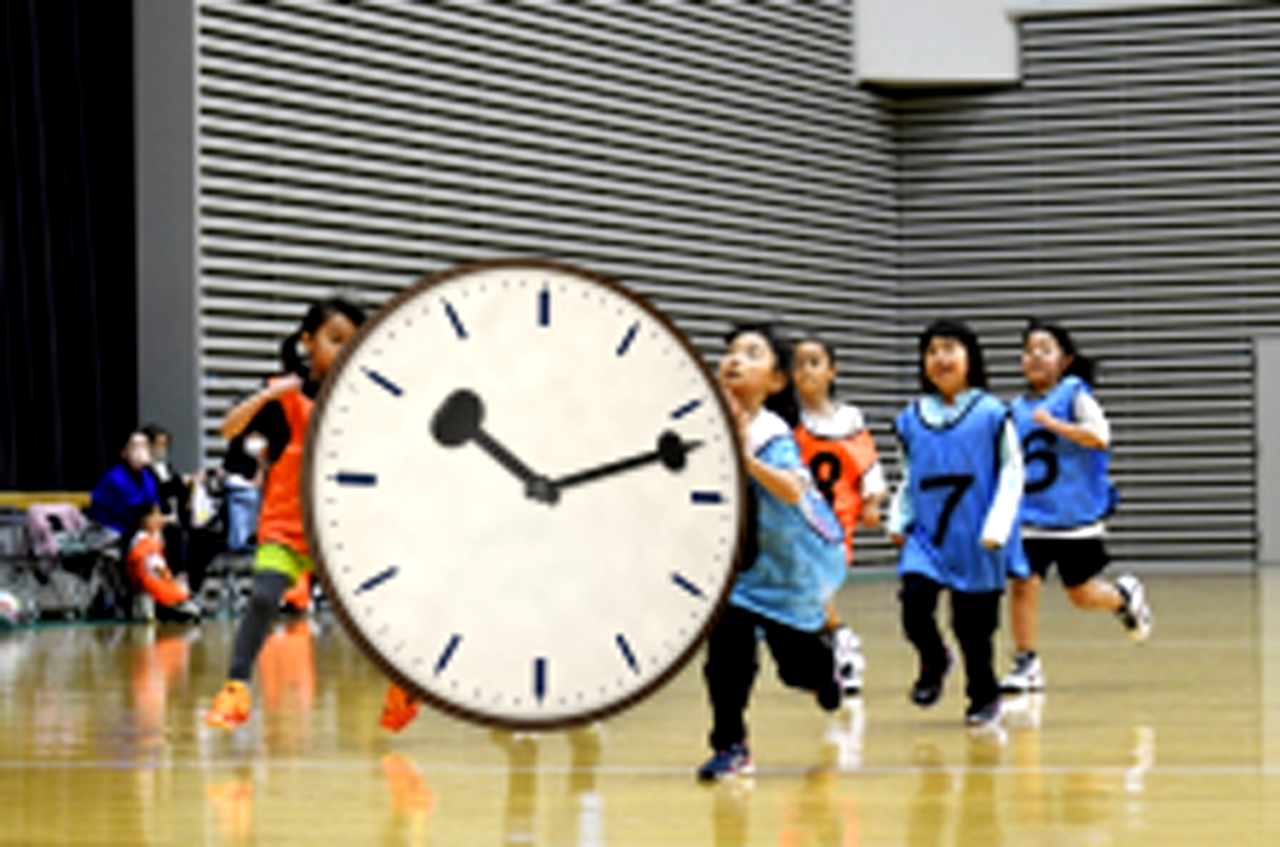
10:12
